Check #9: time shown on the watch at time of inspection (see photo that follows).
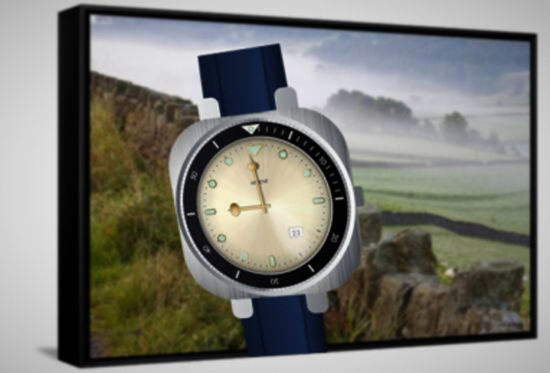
8:59
